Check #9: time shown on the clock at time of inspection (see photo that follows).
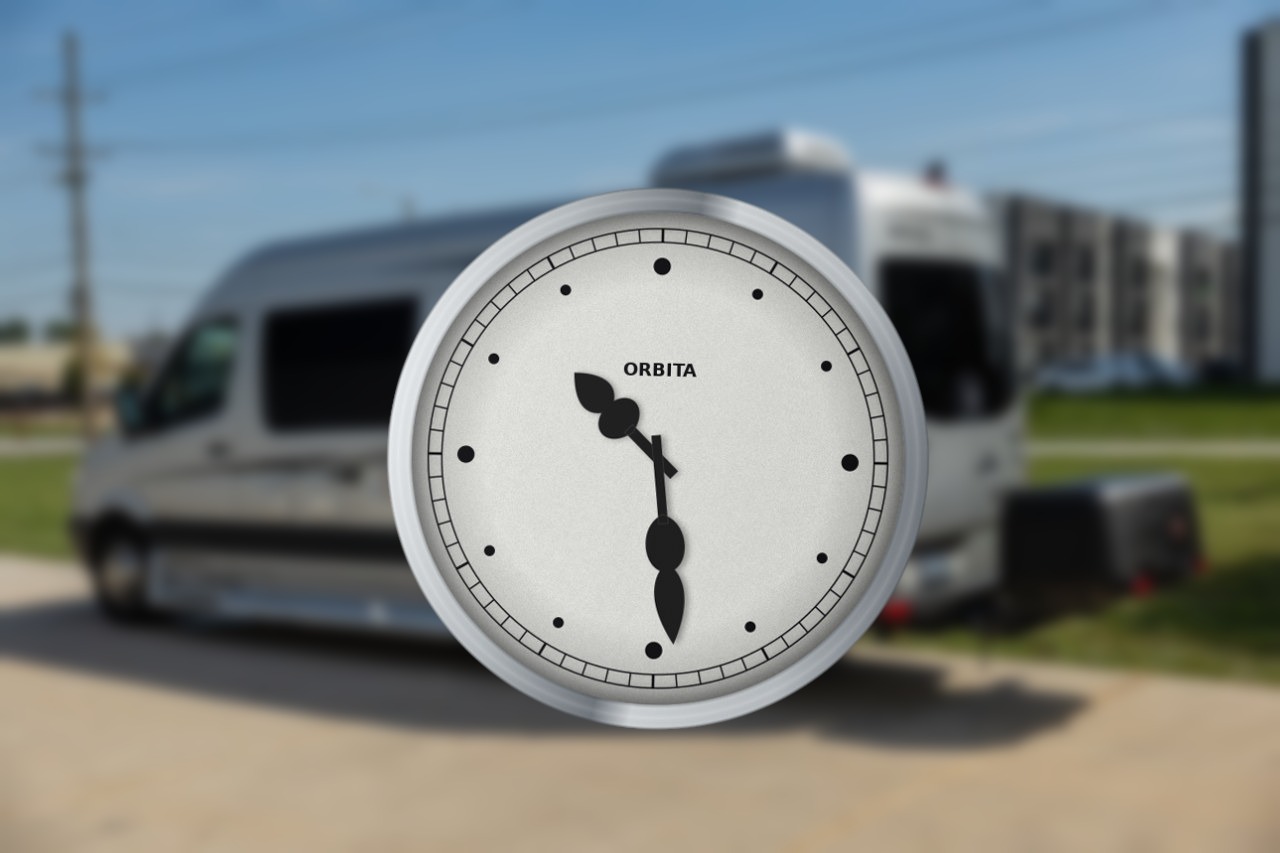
10:29
